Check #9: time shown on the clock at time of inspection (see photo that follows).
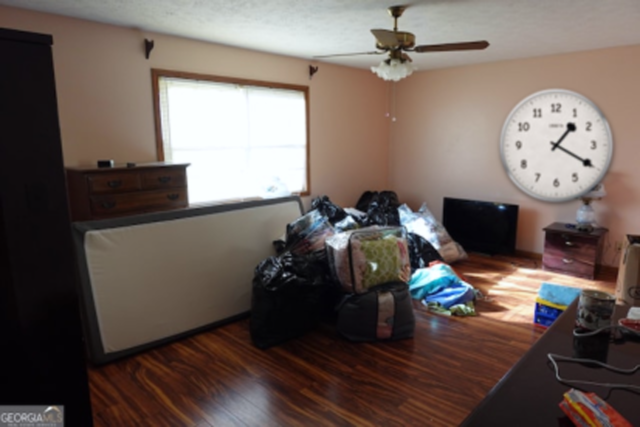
1:20
